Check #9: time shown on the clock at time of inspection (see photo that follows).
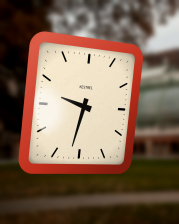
9:32
